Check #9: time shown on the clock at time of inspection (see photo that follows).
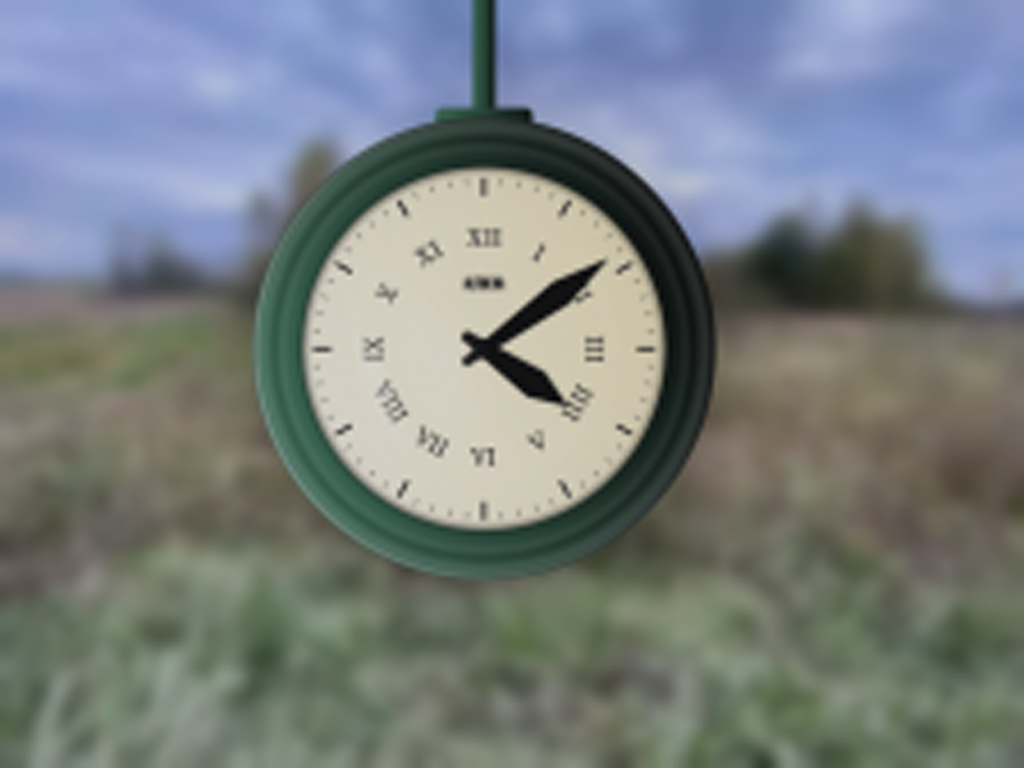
4:09
